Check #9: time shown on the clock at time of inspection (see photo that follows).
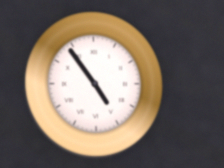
4:54
